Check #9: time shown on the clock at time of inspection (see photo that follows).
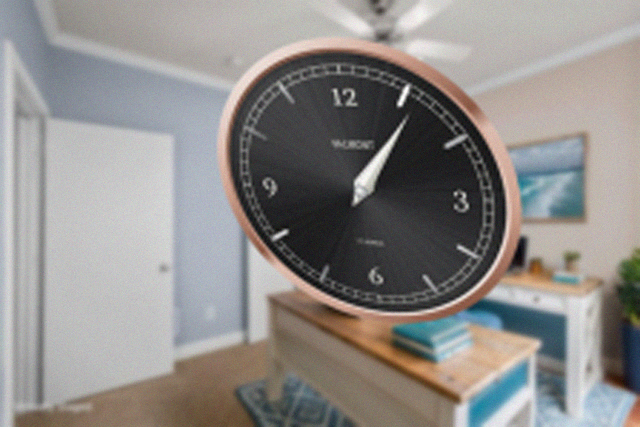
1:06
